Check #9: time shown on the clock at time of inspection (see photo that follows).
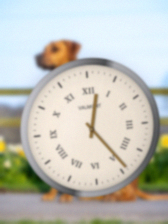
12:24
